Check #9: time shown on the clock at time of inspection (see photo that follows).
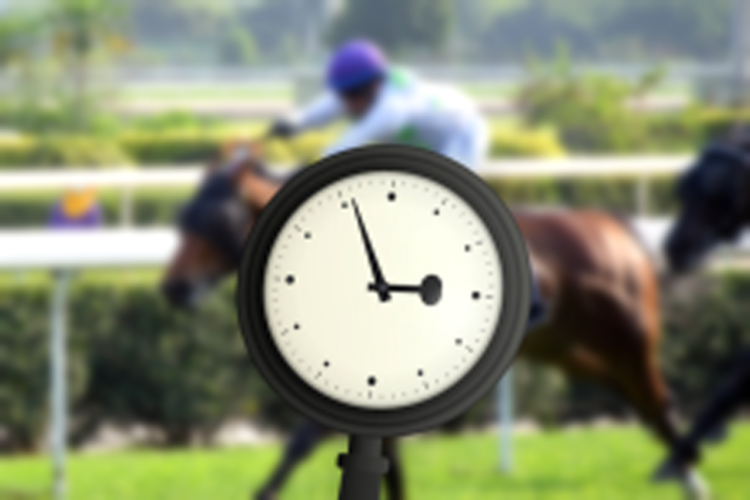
2:56
